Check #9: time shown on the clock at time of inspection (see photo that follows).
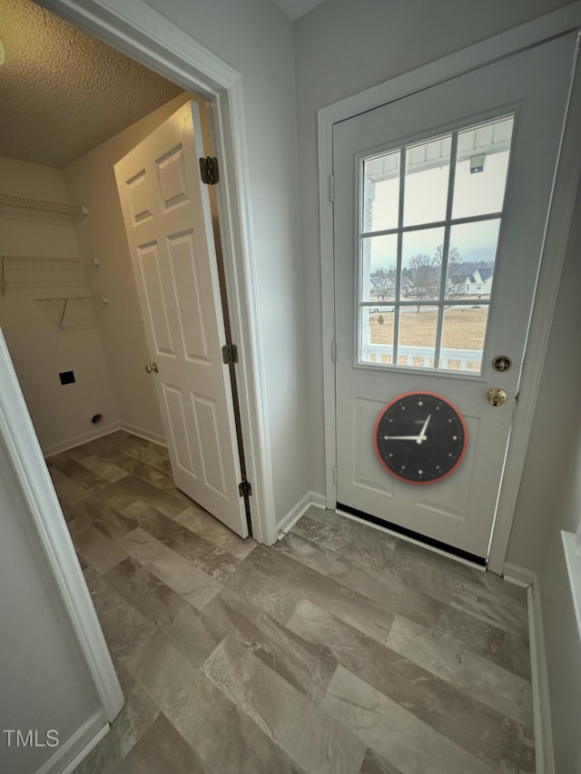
12:45
